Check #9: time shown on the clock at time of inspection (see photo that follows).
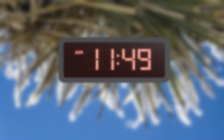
11:49
